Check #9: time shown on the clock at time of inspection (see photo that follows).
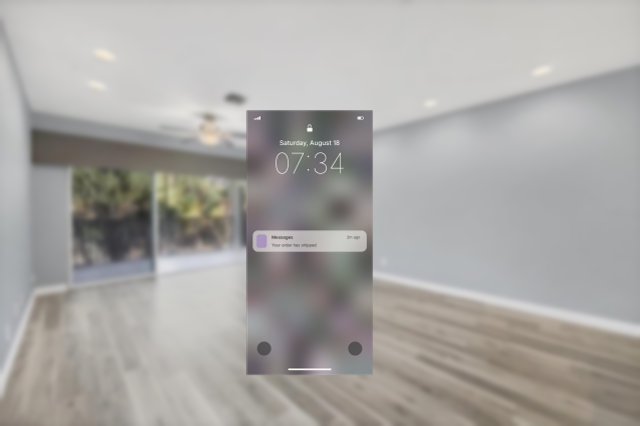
7:34
